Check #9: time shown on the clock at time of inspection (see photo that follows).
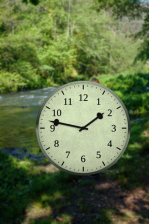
1:47
